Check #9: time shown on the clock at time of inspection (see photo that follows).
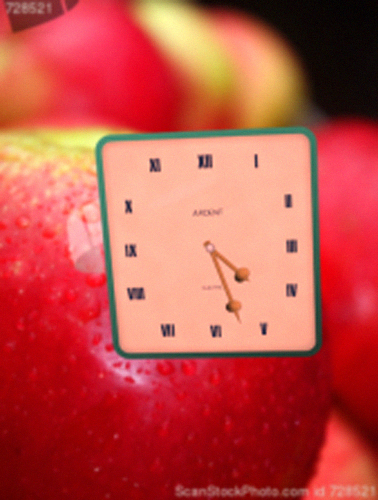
4:27
